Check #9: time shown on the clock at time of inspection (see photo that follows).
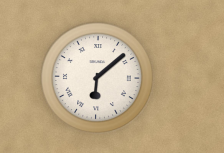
6:08
